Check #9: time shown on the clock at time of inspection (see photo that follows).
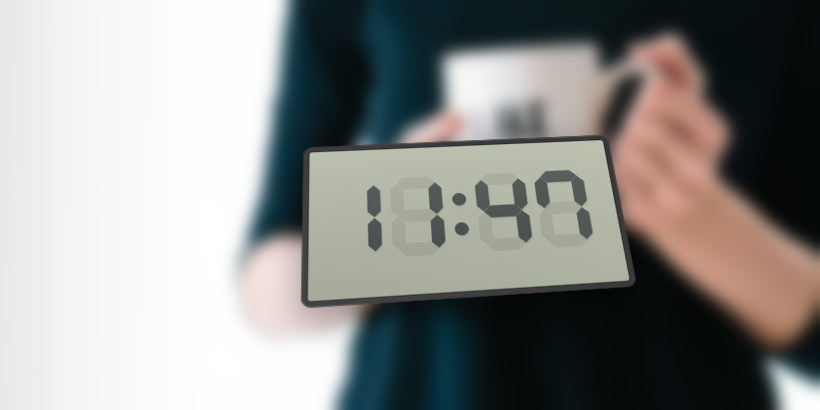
11:47
